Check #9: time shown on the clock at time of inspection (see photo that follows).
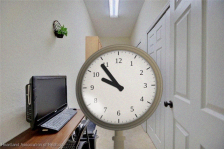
9:54
